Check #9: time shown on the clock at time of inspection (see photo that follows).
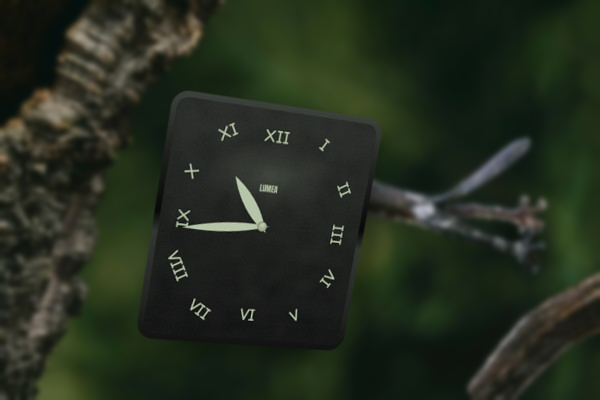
10:44
